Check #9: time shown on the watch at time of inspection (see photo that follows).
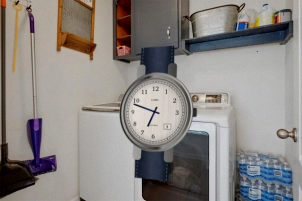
6:48
